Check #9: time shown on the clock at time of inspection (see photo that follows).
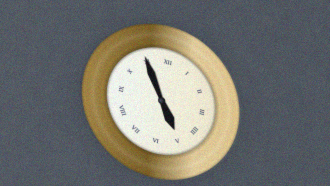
4:55
